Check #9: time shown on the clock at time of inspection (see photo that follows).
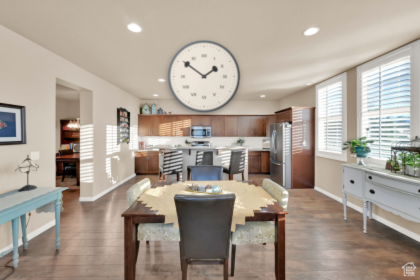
1:51
